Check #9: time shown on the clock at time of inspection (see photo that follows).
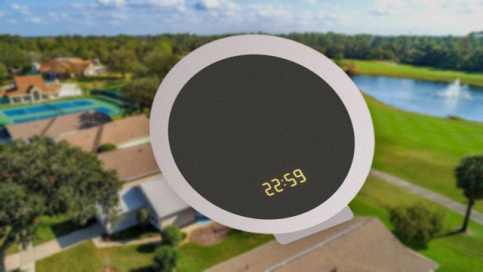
22:59
